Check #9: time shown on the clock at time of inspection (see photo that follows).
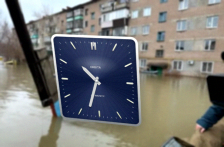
10:33
